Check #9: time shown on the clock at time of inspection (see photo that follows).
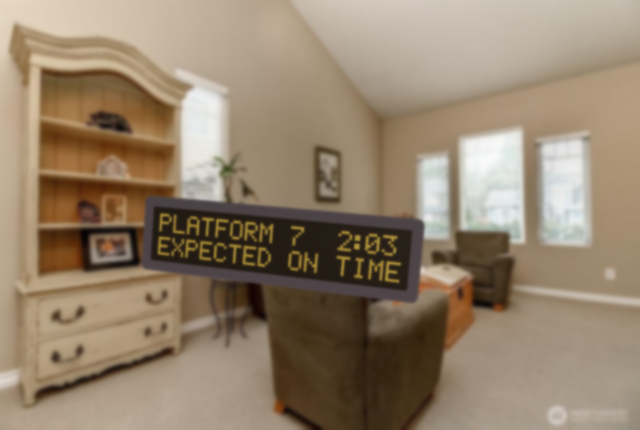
2:03
